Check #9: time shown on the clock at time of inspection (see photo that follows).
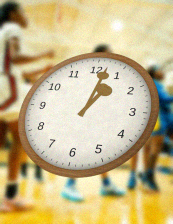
1:02
